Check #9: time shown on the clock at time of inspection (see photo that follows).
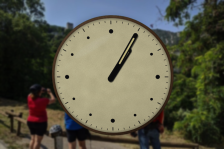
1:05
